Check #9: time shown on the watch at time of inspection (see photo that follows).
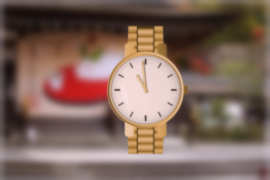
10:59
